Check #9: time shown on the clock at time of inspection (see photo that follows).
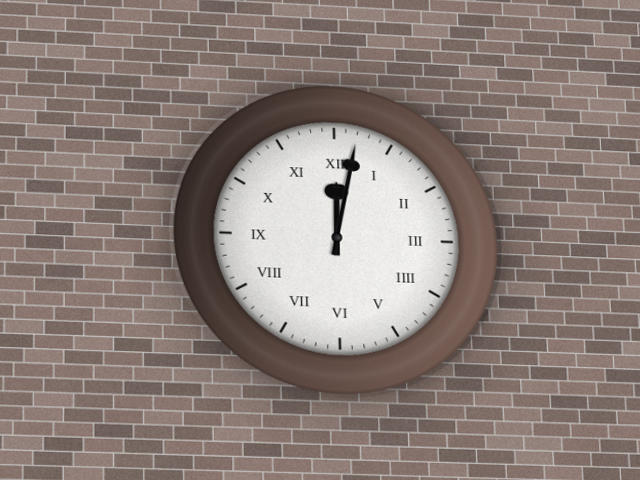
12:02
